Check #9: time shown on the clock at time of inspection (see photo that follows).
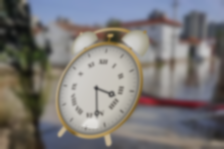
3:27
